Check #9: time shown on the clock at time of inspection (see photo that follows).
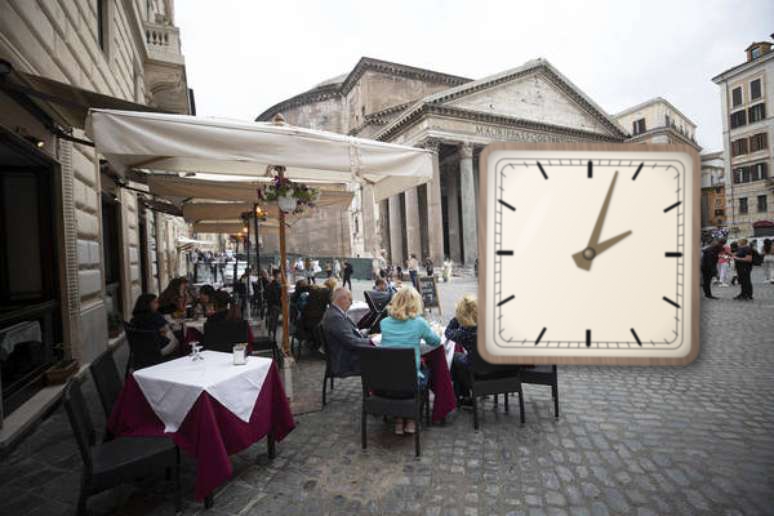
2:03
